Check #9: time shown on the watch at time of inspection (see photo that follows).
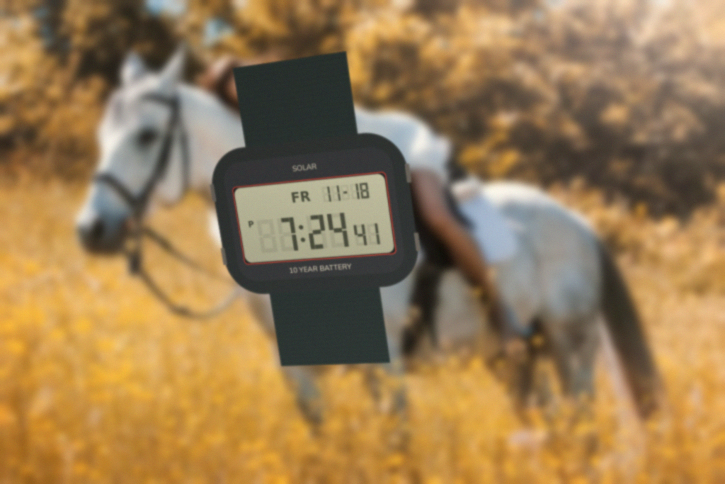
7:24:41
